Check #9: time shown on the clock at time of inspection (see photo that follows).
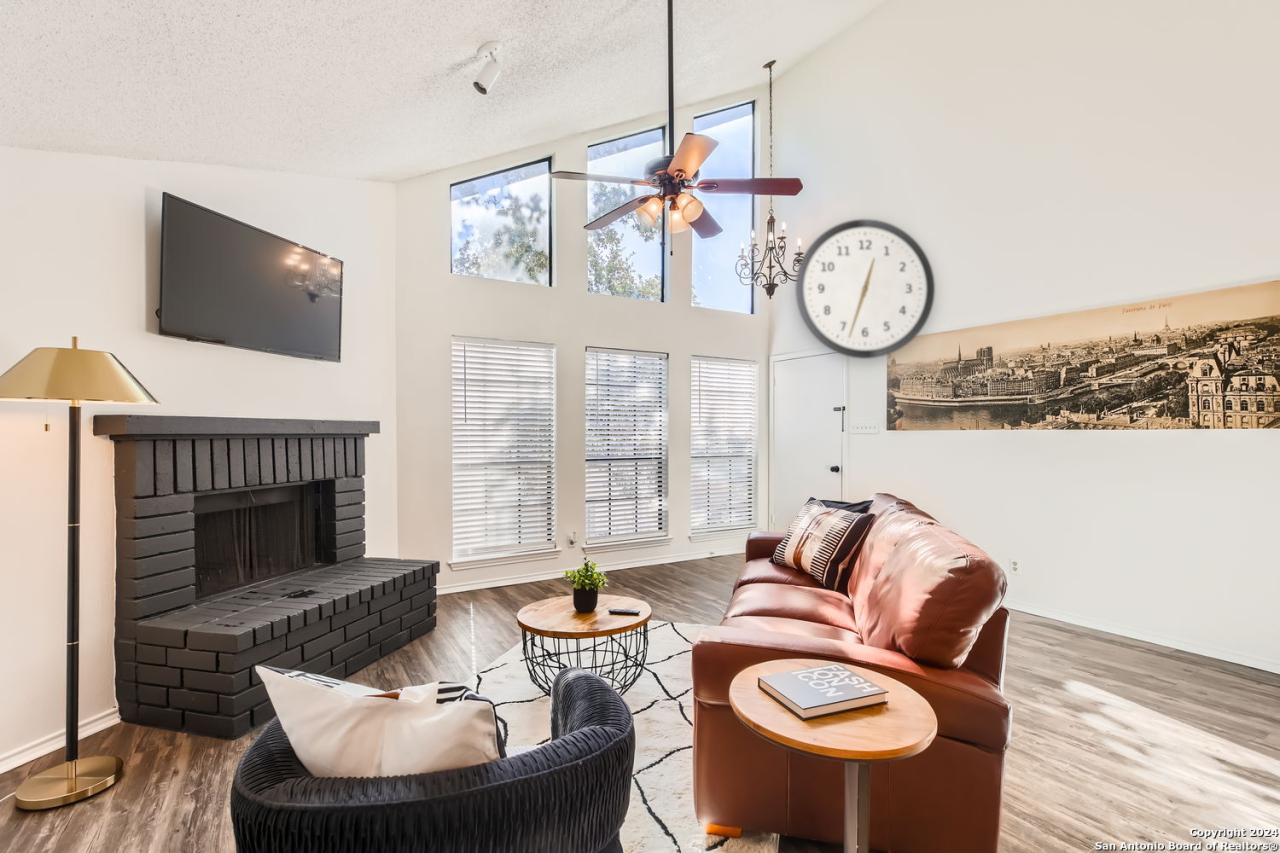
12:33
